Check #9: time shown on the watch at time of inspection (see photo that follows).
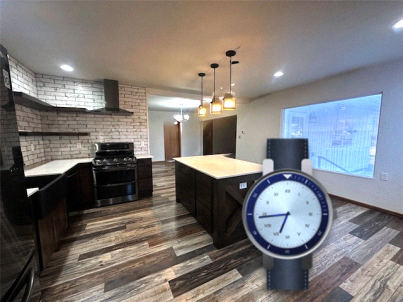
6:44
